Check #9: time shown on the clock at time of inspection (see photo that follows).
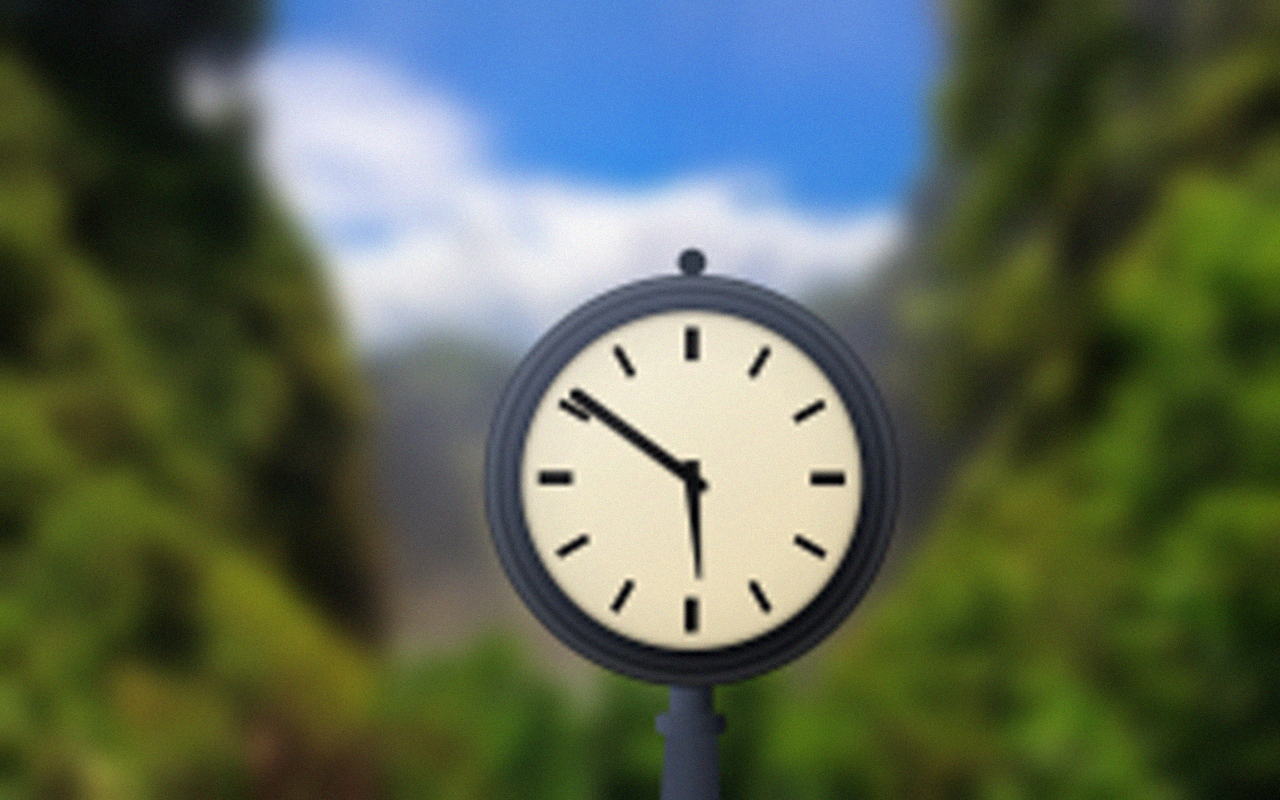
5:51
